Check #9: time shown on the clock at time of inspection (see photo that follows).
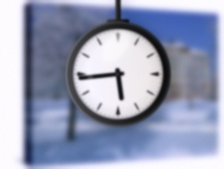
5:44
